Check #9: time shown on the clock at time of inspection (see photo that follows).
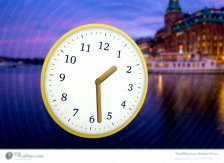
1:28
